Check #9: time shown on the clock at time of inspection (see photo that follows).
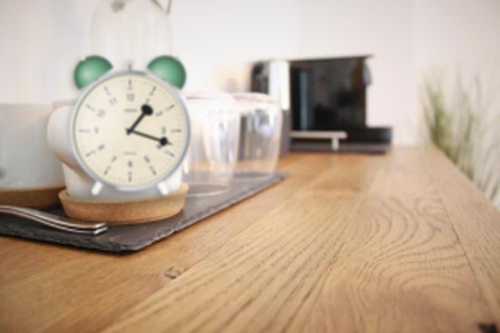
1:18
